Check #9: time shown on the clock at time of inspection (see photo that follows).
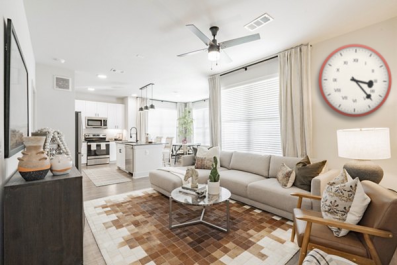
3:23
